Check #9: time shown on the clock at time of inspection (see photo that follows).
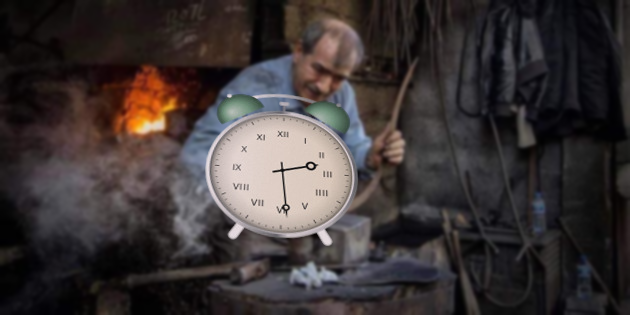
2:29
